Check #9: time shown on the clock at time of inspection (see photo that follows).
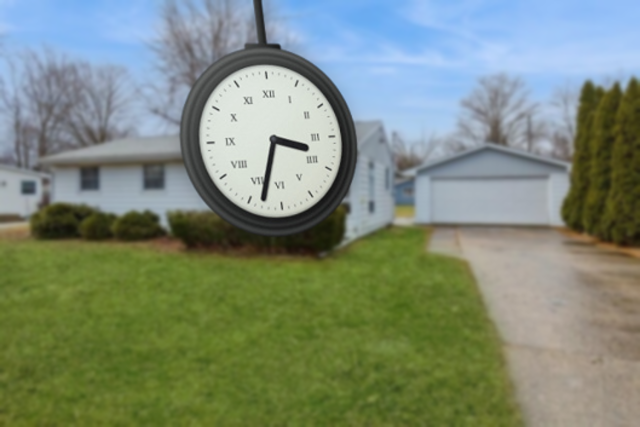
3:33
